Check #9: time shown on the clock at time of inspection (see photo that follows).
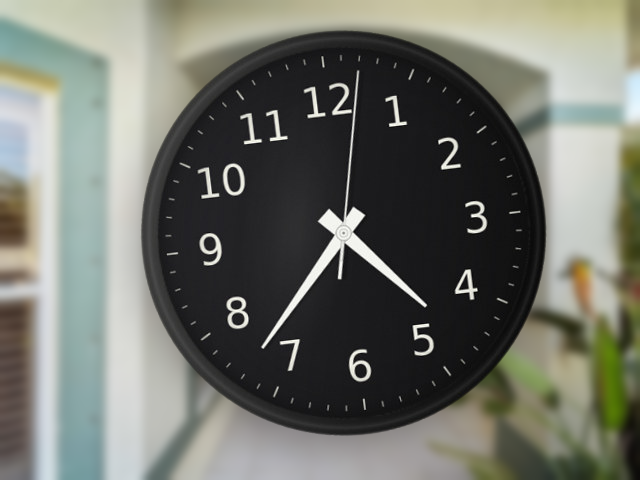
4:37:02
